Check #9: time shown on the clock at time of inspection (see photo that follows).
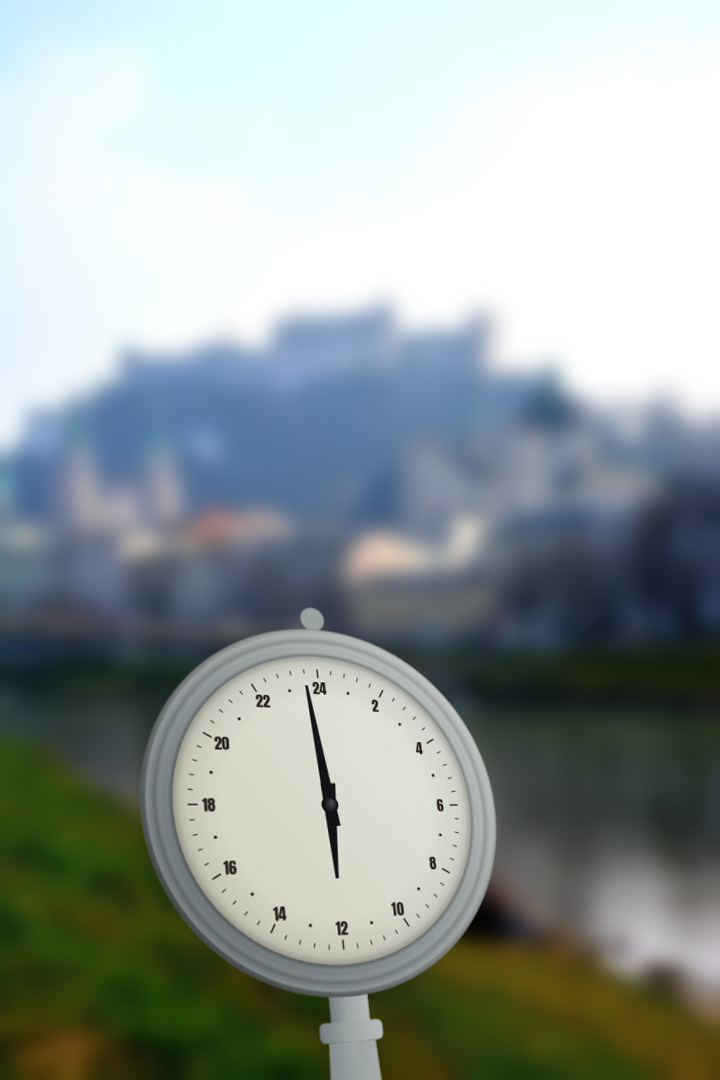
11:59
